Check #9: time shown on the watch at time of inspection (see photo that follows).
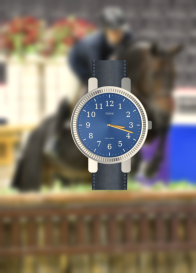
3:18
